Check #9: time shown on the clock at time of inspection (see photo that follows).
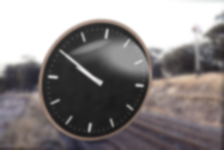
9:50
